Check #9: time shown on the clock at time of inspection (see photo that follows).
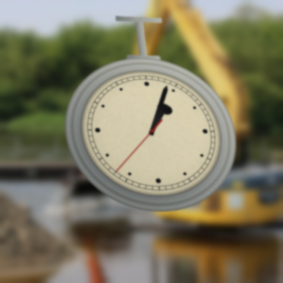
1:03:37
